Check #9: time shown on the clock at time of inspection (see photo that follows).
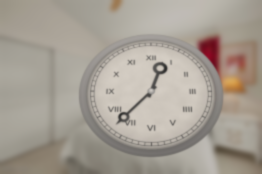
12:37
